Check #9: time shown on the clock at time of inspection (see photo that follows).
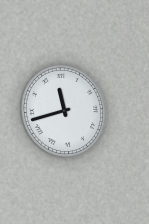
11:43
